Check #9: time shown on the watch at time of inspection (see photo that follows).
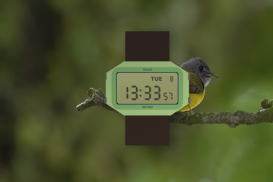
13:33:57
